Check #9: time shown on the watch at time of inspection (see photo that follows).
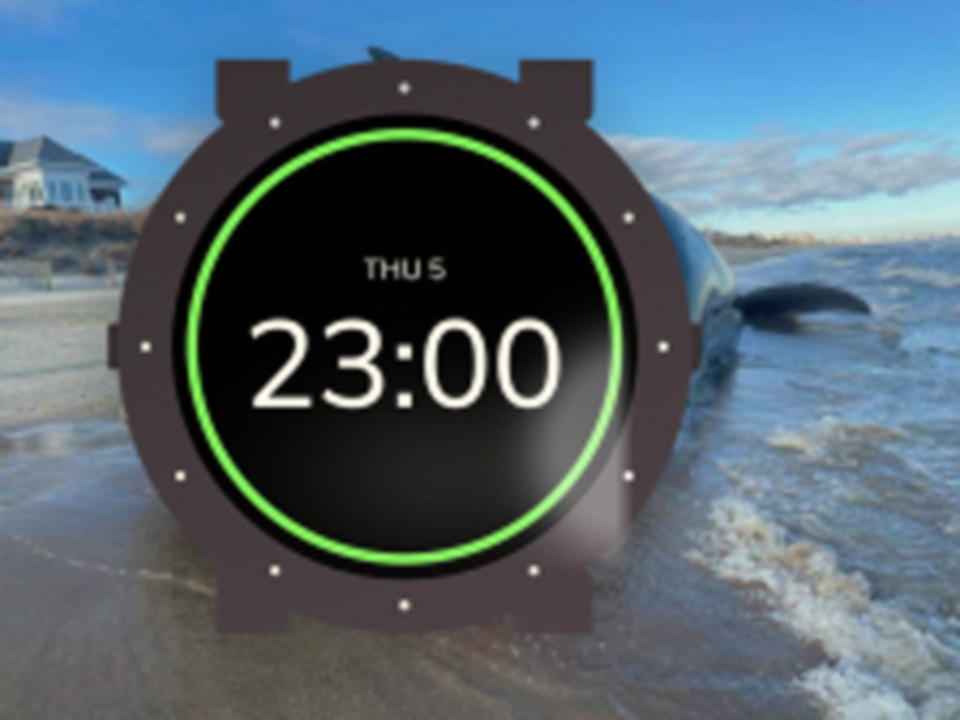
23:00
